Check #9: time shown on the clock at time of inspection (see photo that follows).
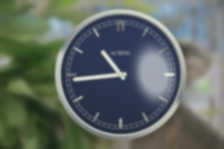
10:44
